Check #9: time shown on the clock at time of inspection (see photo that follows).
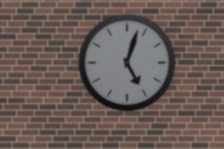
5:03
